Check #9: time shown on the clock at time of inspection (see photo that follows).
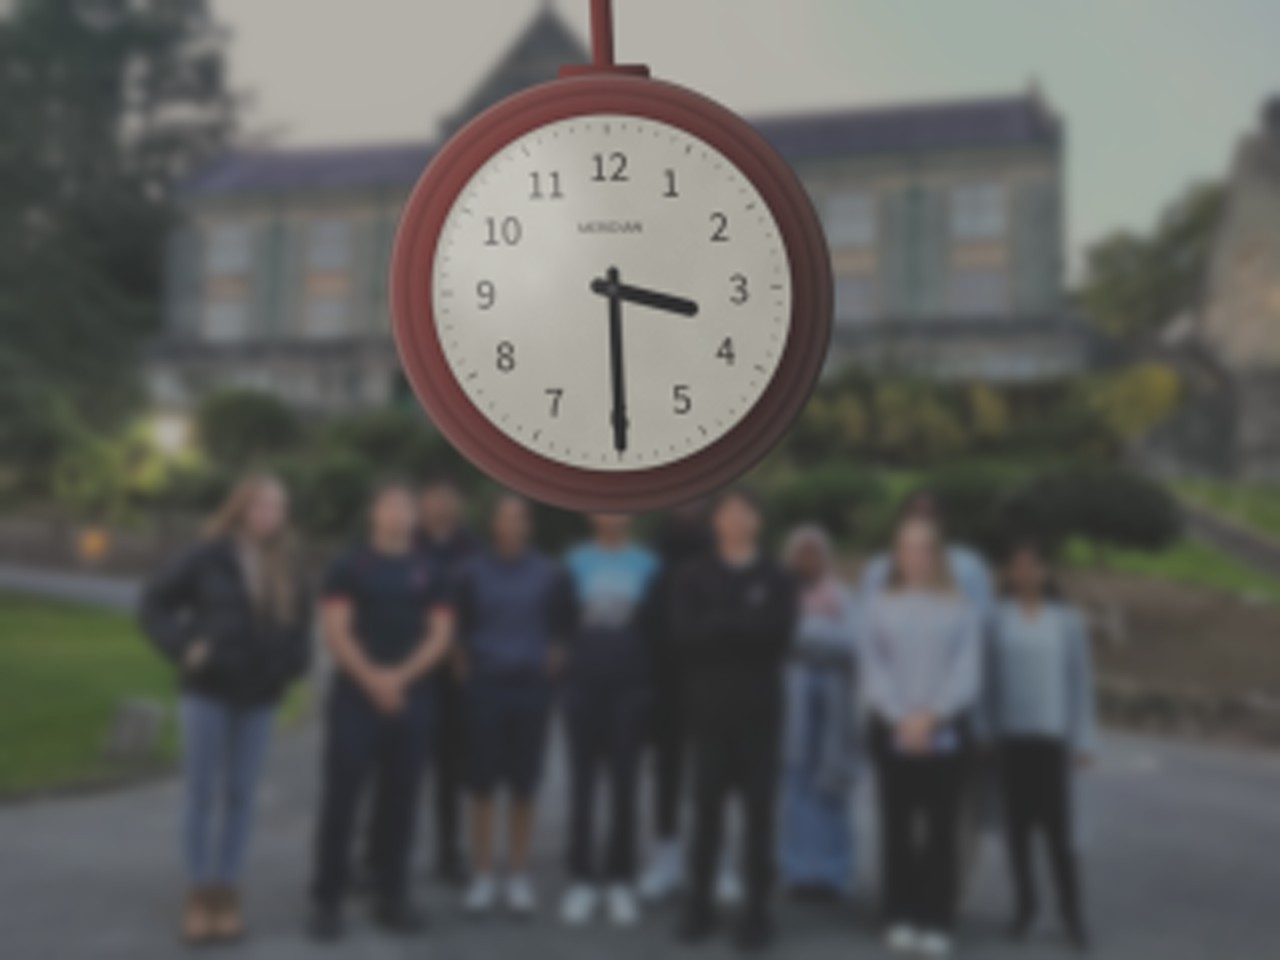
3:30
